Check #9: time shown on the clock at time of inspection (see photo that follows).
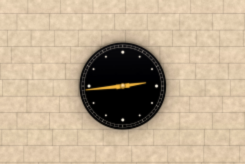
2:44
